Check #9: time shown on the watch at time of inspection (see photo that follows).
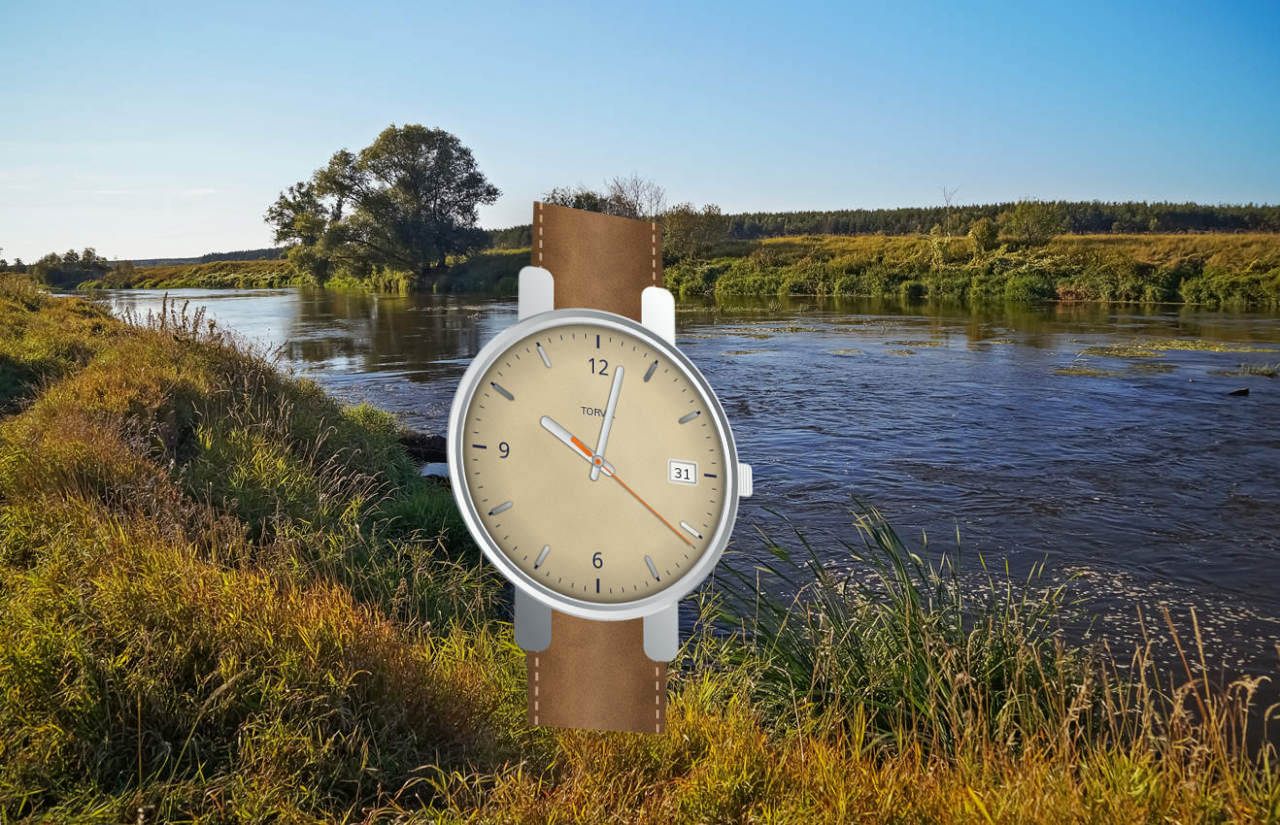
10:02:21
